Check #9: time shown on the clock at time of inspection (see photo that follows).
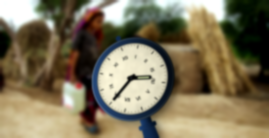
3:40
